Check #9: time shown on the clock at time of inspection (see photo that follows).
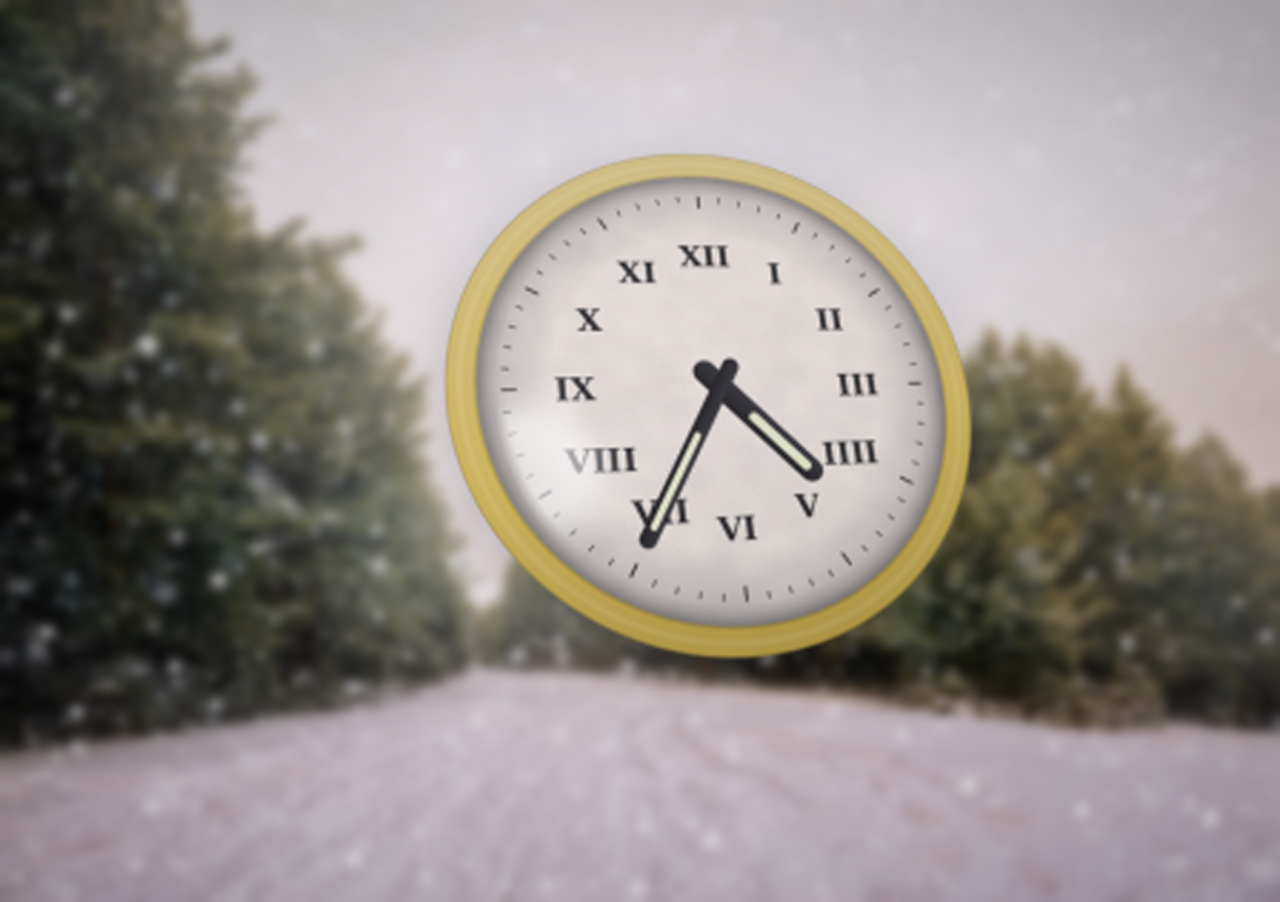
4:35
